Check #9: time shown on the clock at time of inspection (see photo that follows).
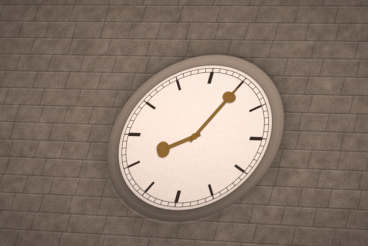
8:05
